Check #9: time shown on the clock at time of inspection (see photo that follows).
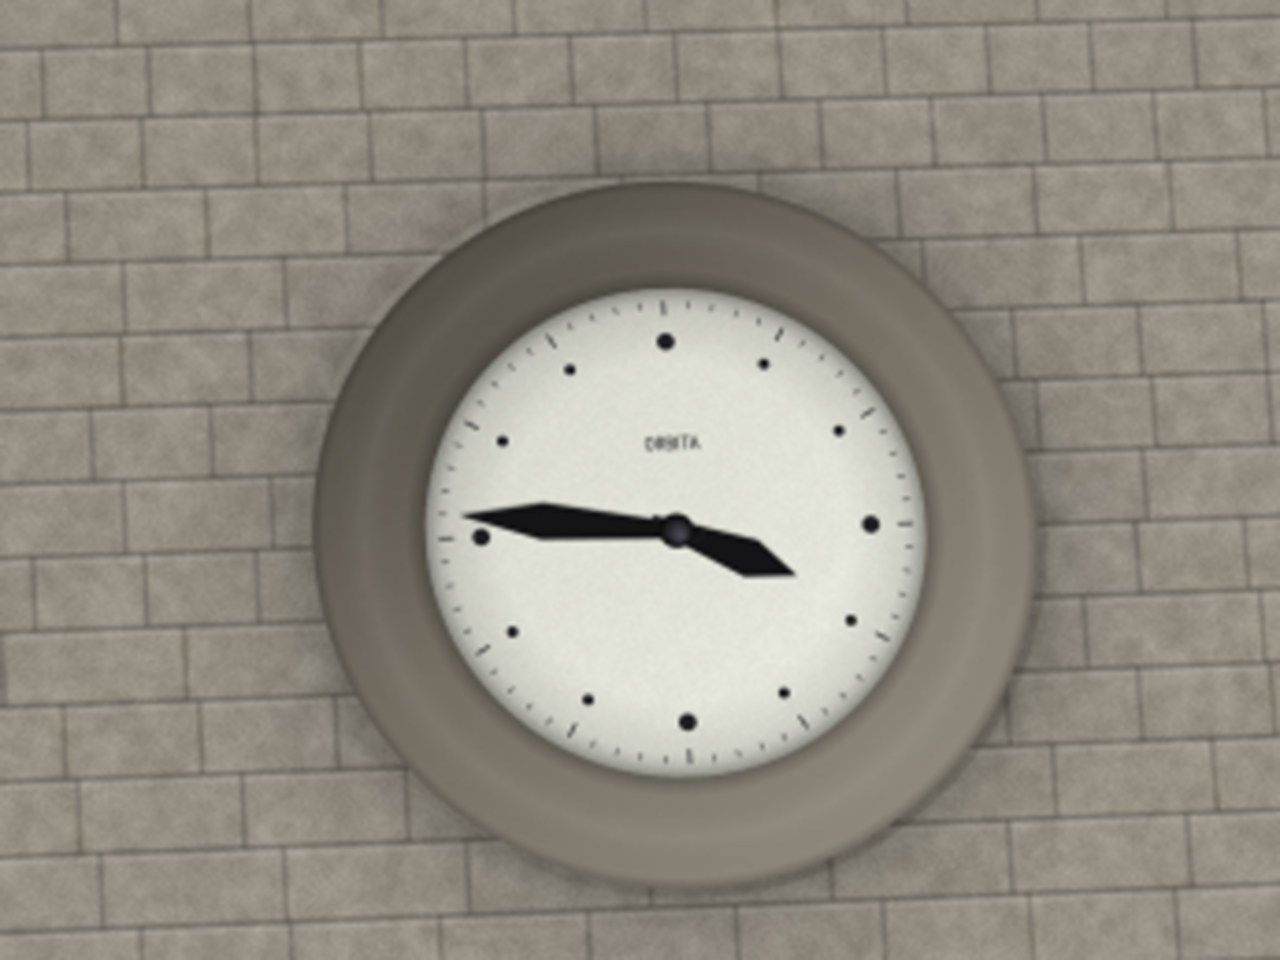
3:46
